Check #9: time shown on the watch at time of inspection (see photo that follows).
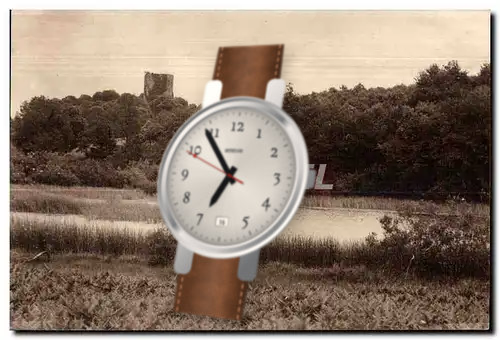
6:53:49
